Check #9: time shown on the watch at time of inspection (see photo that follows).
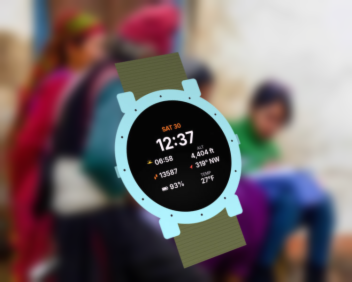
12:37
